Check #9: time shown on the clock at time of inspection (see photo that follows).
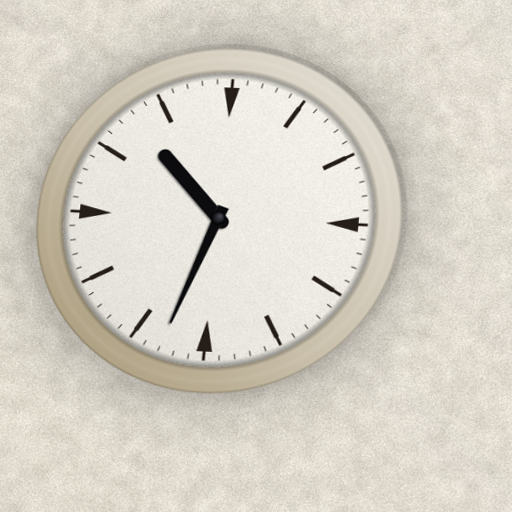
10:33
